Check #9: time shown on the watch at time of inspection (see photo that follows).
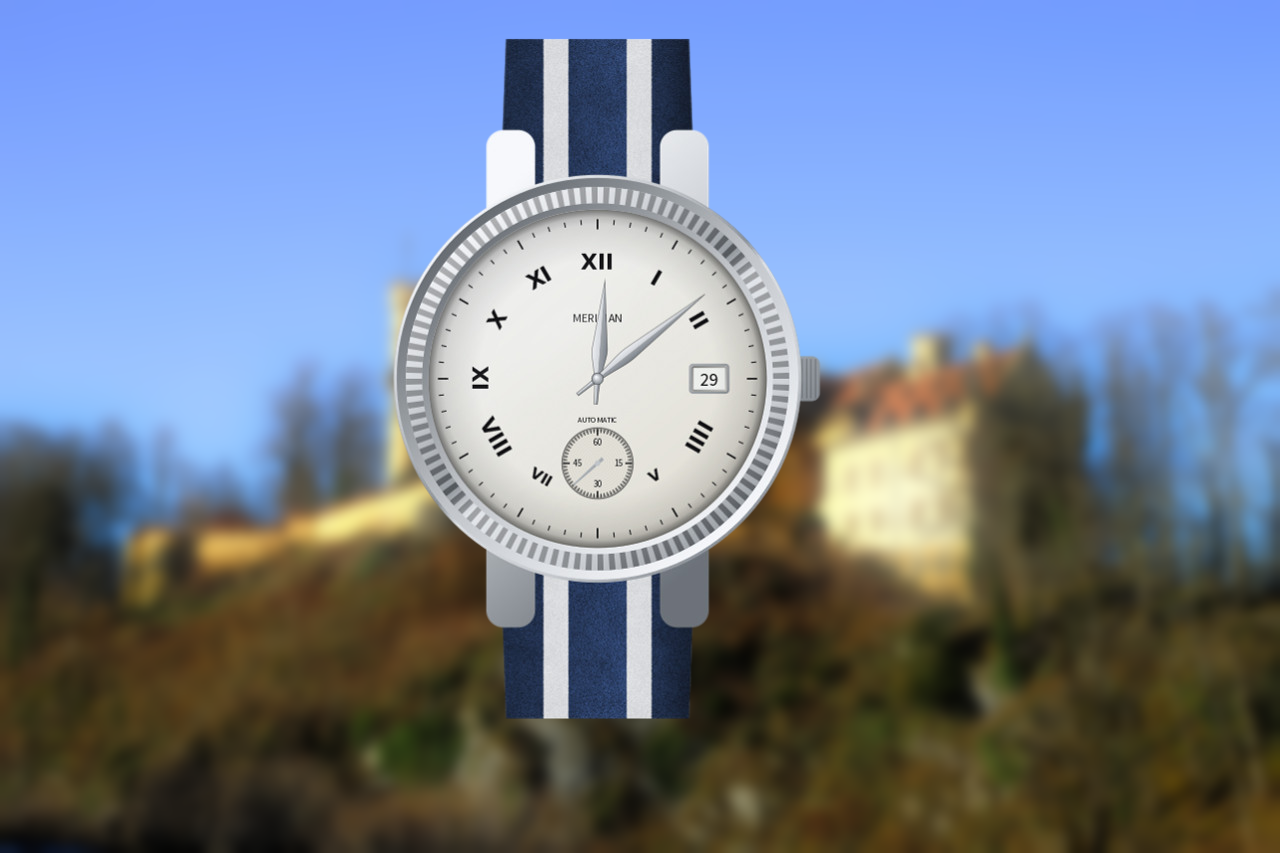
12:08:38
